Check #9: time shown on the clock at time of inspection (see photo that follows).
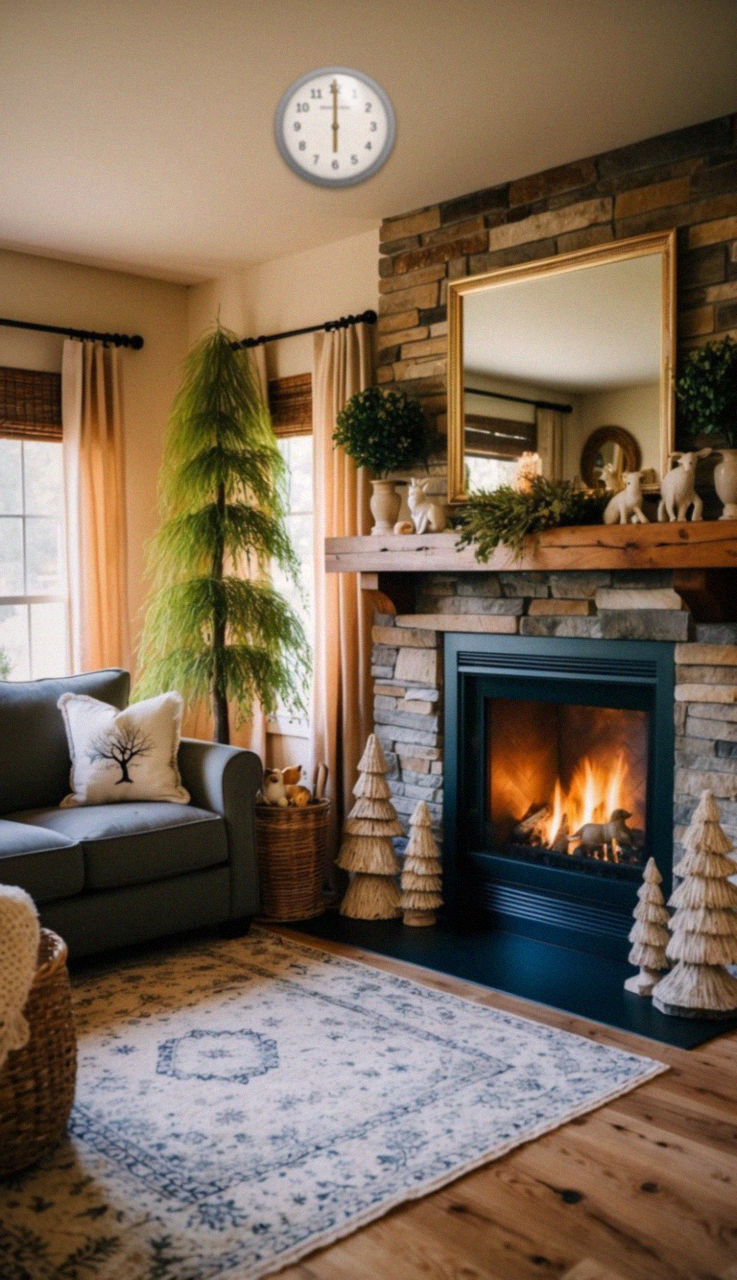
6:00
